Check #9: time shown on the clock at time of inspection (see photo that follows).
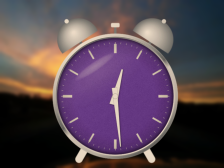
12:29
